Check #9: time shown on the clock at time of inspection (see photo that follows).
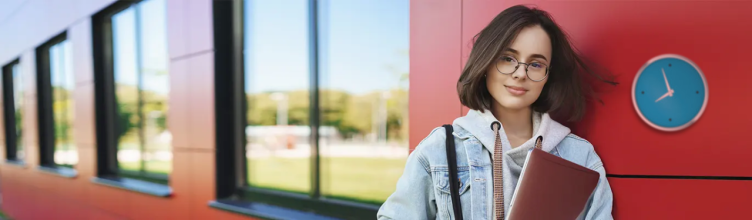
7:57
